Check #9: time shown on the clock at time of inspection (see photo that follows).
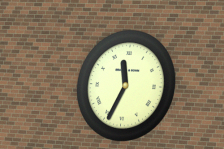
11:34
